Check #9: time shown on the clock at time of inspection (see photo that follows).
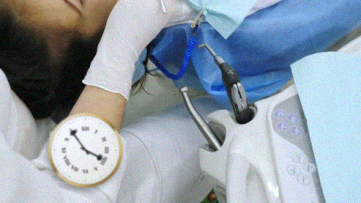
3:54
